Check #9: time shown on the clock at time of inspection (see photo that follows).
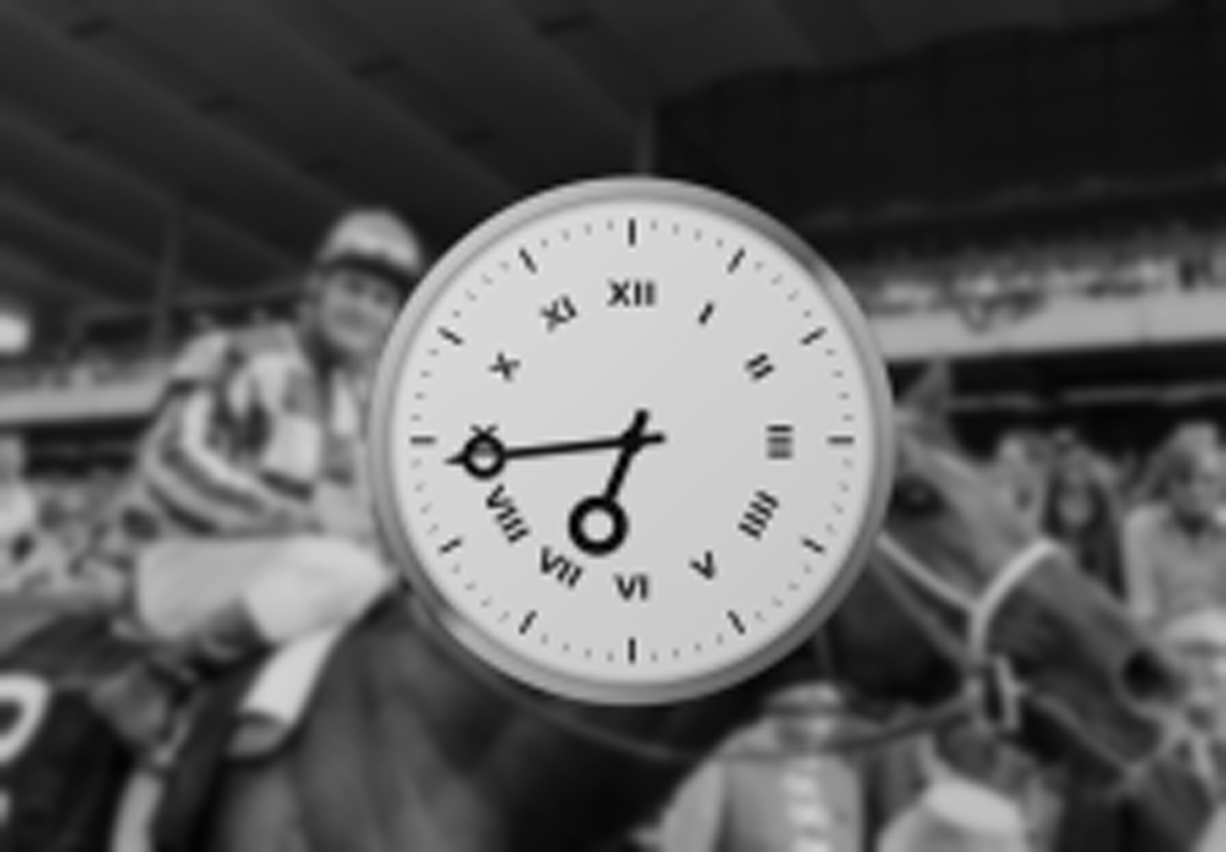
6:44
